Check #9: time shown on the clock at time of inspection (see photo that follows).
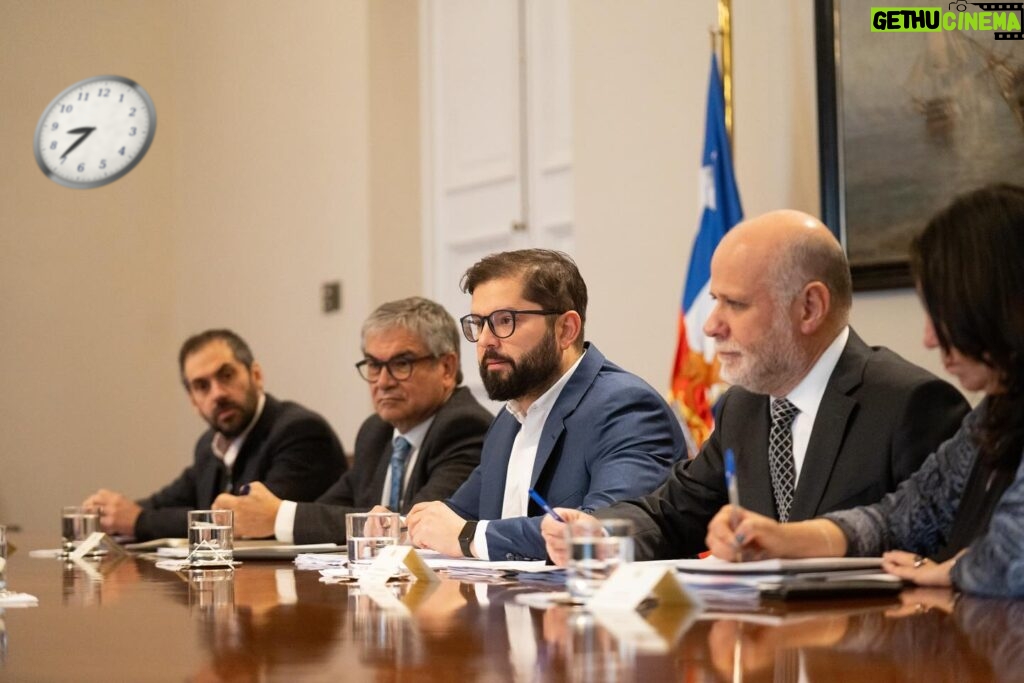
8:36
